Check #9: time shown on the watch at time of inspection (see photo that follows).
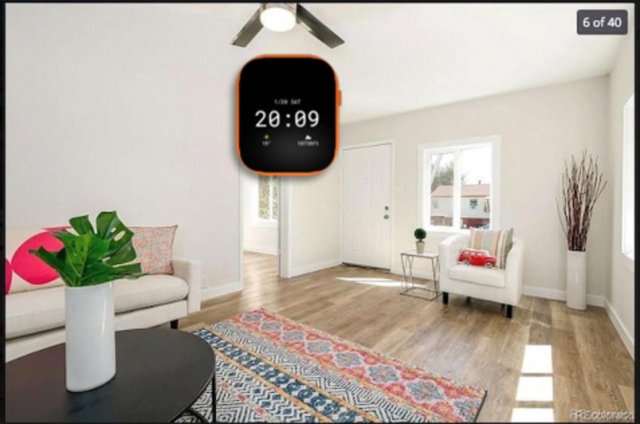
20:09
